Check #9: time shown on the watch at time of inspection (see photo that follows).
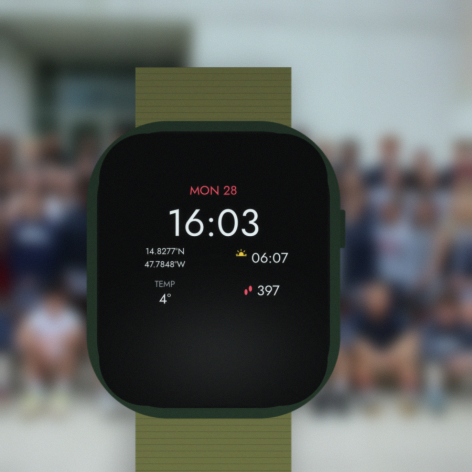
16:03
